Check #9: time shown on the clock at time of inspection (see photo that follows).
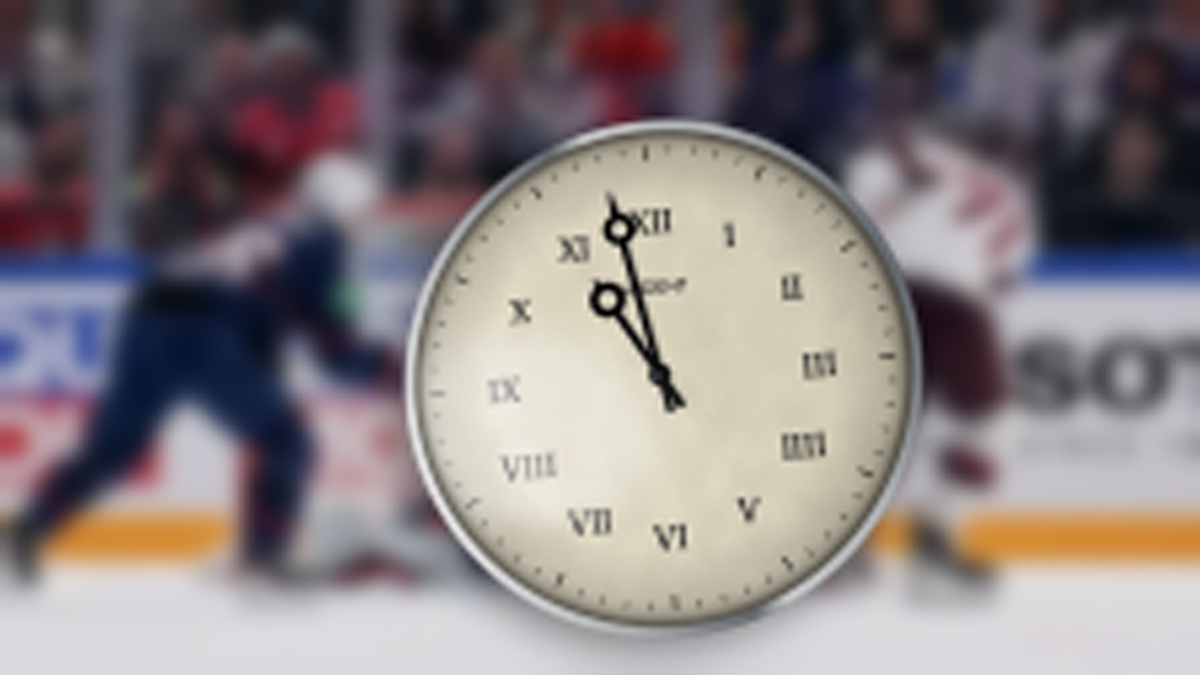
10:58
